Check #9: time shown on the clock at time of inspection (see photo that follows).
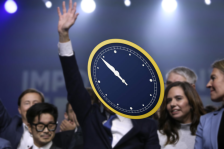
10:54
